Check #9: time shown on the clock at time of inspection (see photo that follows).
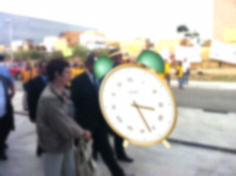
3:27
